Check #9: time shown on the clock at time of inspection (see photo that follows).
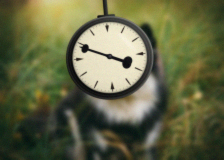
3:49
